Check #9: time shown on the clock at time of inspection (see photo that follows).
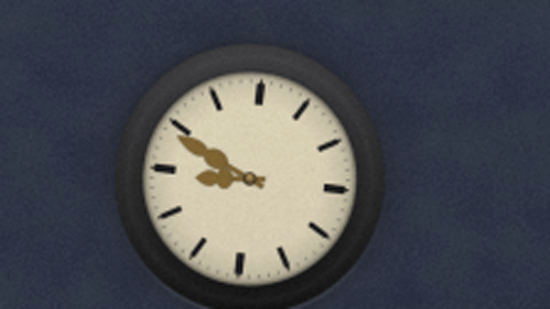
8:49
